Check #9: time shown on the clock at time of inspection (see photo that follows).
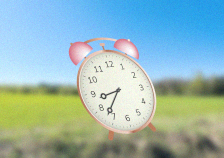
8:37
